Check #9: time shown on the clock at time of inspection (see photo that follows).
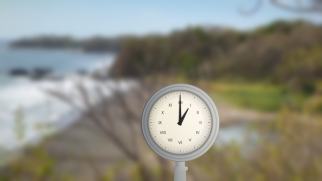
1:00
